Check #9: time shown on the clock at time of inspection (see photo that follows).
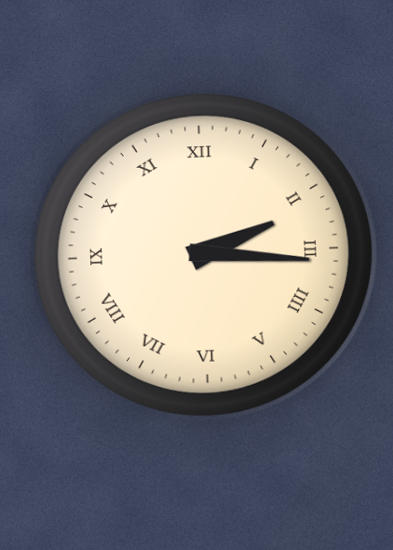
2:16
